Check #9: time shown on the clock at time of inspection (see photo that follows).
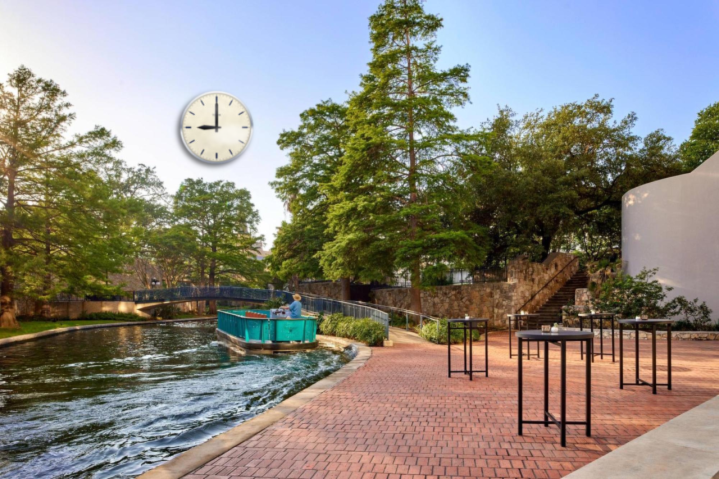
9:00
